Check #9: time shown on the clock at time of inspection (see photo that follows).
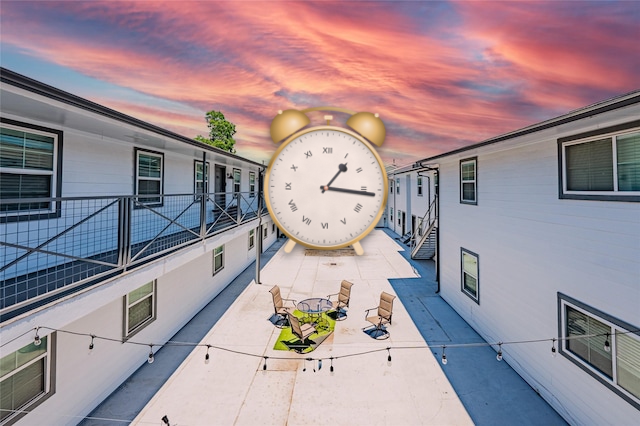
1:16
